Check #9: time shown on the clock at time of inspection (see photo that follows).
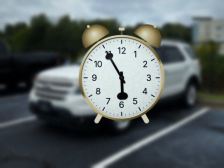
5:55
